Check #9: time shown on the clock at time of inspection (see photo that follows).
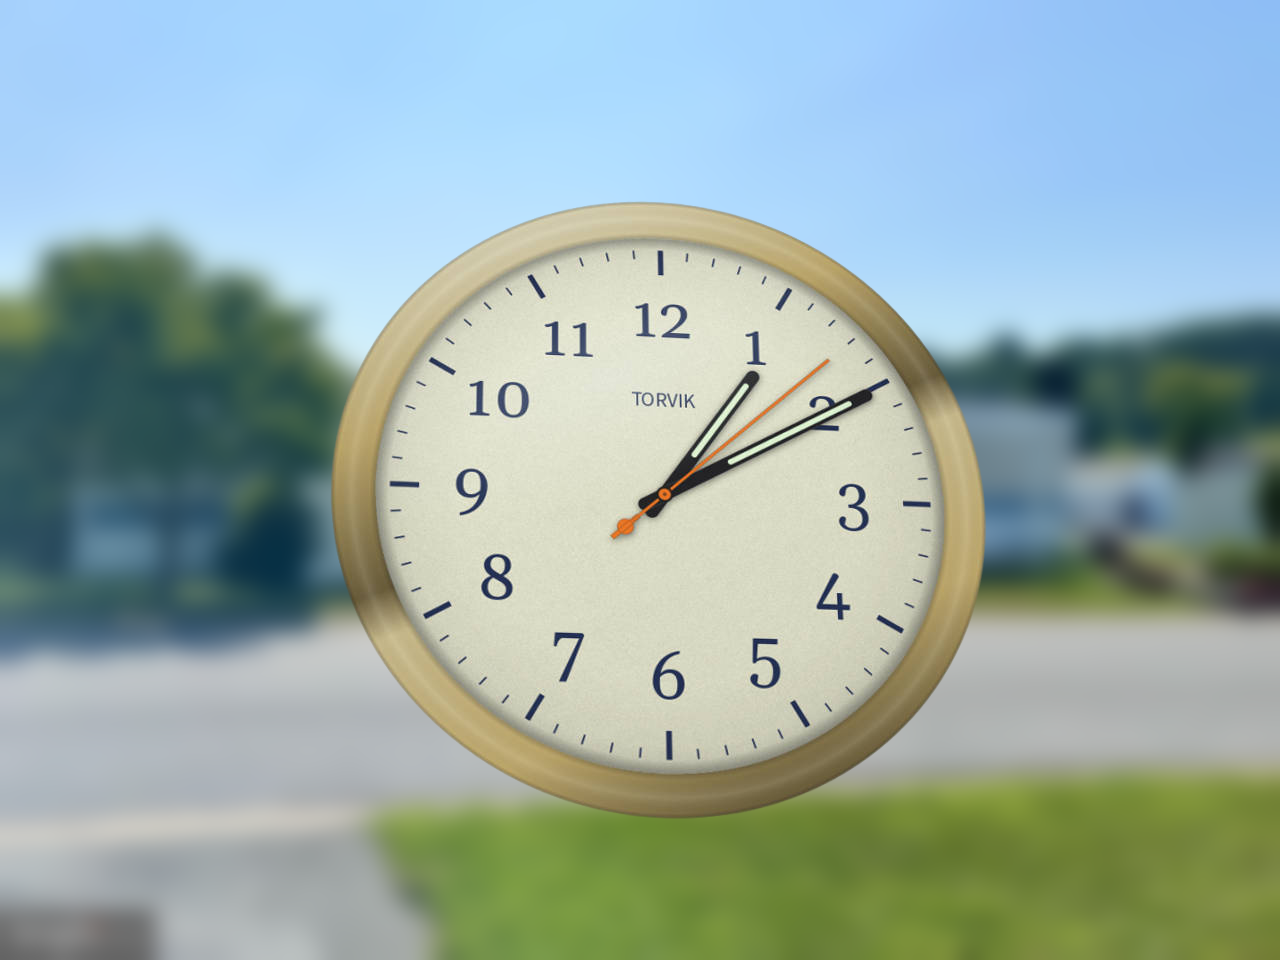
1:10:08
